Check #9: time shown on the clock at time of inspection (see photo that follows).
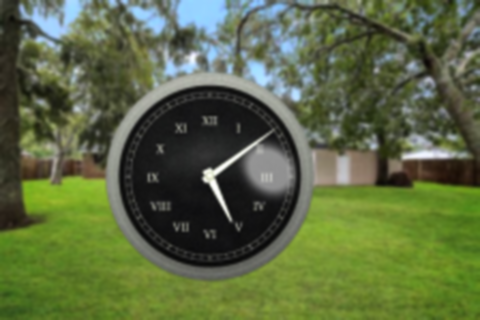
5:09
